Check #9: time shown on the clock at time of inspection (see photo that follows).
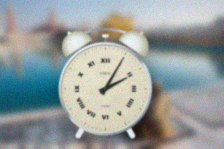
2:05
